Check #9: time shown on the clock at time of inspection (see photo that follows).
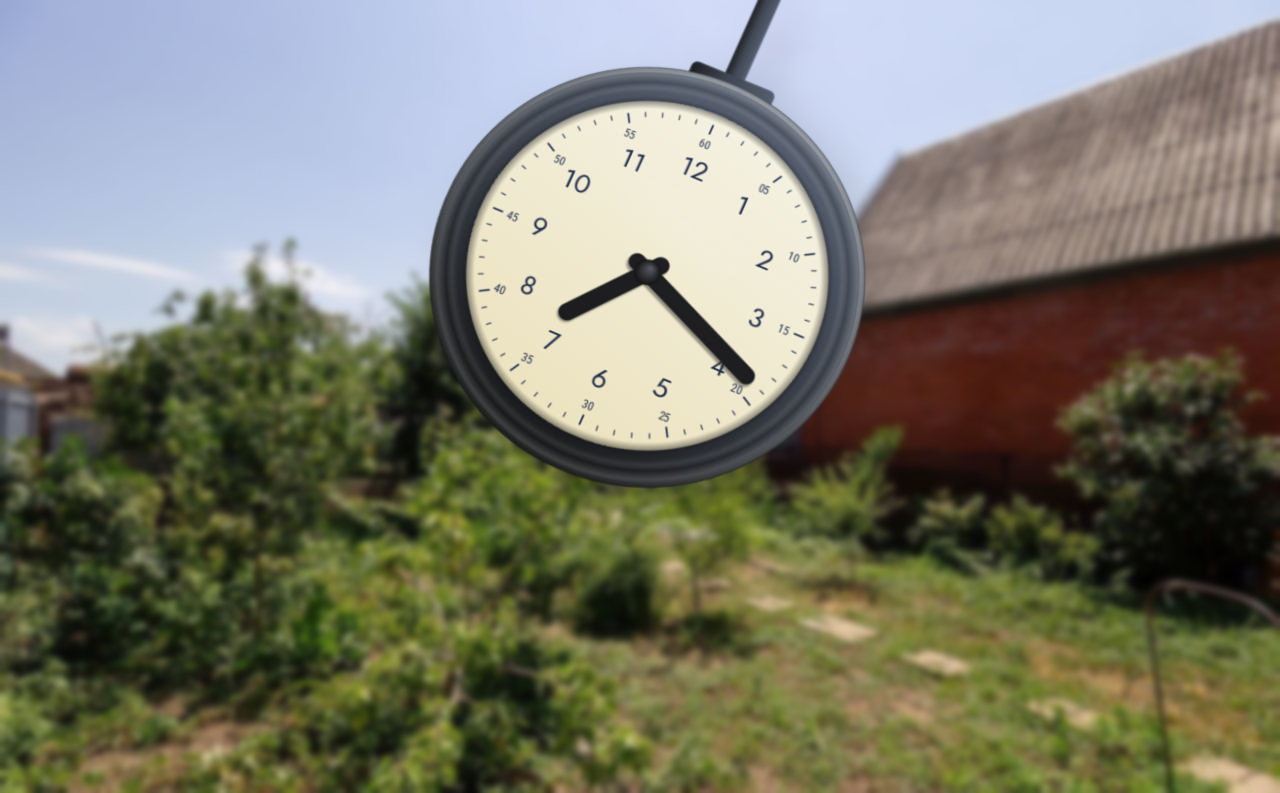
7:19
